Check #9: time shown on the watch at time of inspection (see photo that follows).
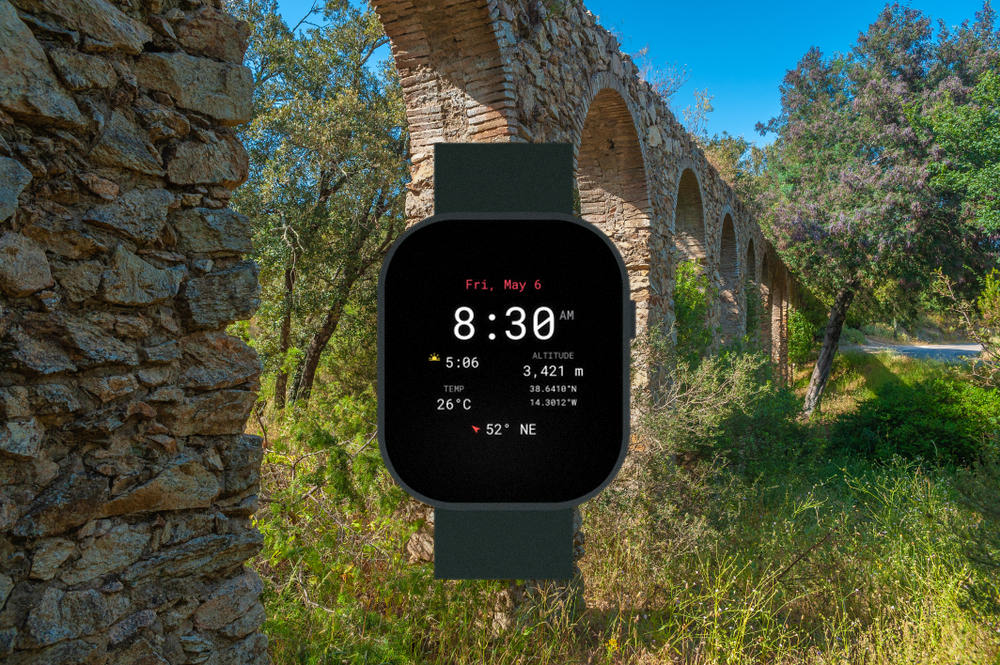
8:30
